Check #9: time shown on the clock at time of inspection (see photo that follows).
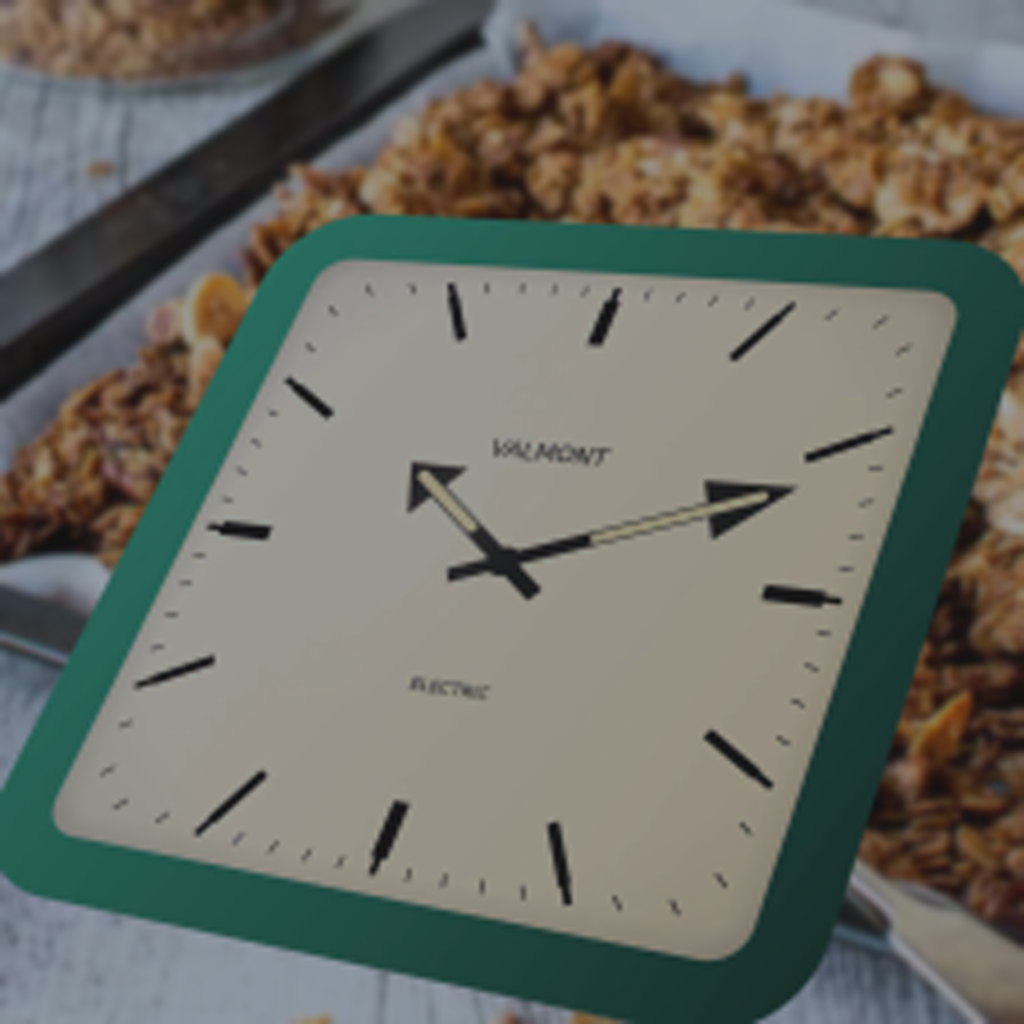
10:11
